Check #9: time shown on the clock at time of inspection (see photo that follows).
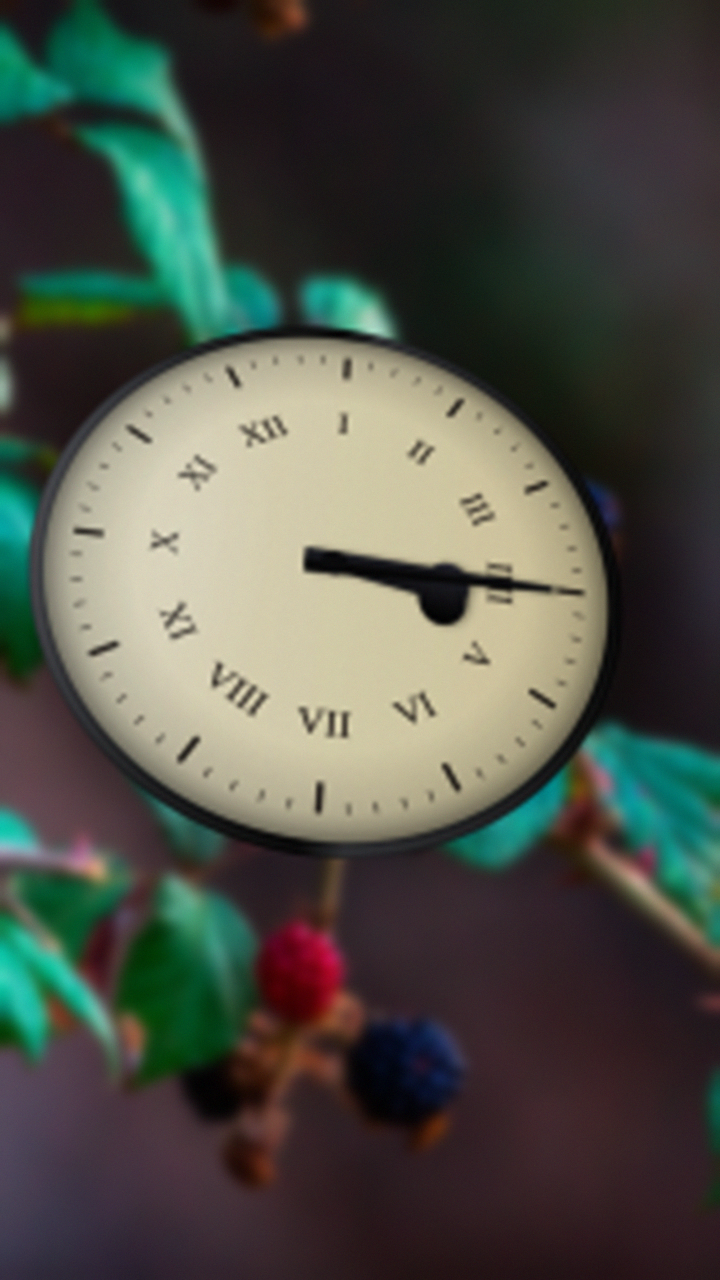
4:20
